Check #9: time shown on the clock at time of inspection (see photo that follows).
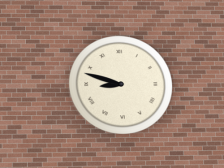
8:48
